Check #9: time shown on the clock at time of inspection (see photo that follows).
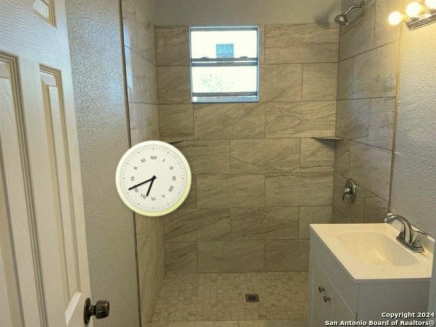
6:41
